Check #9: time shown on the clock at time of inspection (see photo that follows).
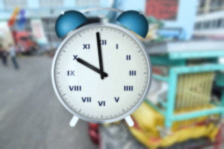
9:59
